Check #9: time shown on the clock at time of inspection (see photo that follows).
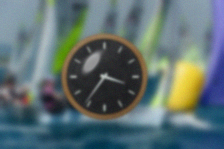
3:36
